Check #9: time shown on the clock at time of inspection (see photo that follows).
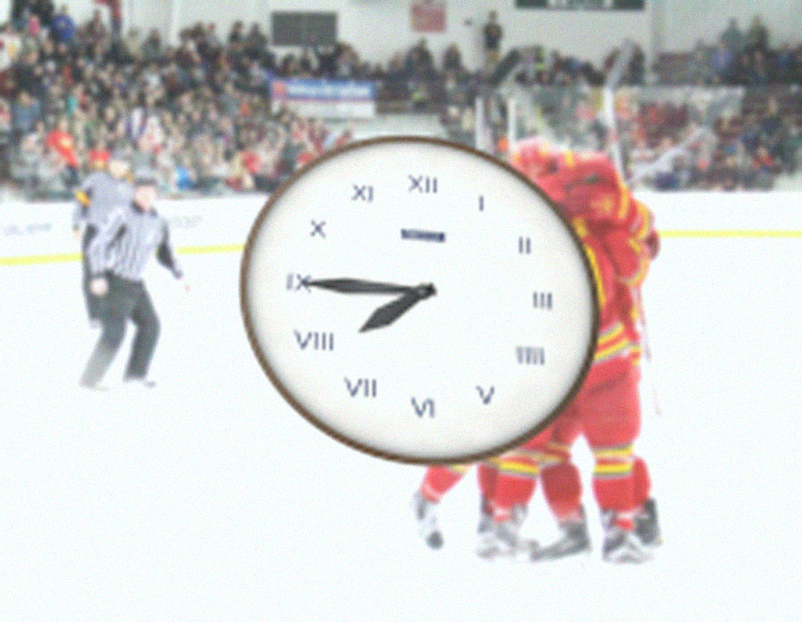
7:45
